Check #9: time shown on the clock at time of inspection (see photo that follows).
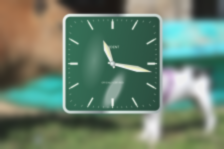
11:17
